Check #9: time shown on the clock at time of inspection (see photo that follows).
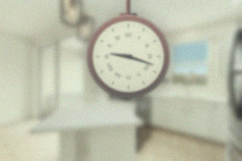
9:18
